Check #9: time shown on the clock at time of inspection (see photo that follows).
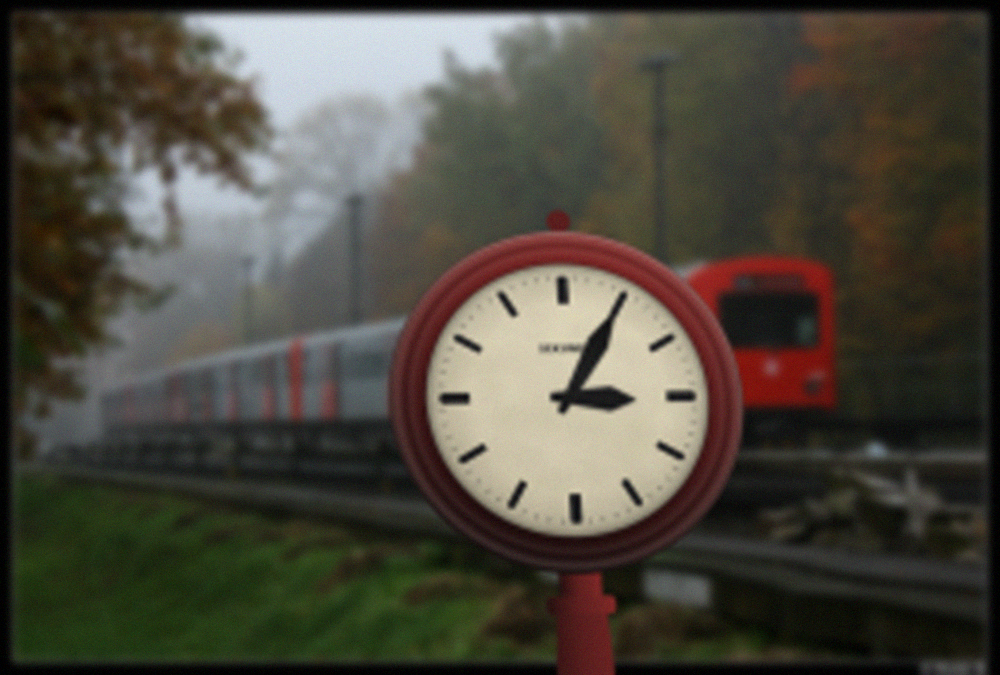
3:05
